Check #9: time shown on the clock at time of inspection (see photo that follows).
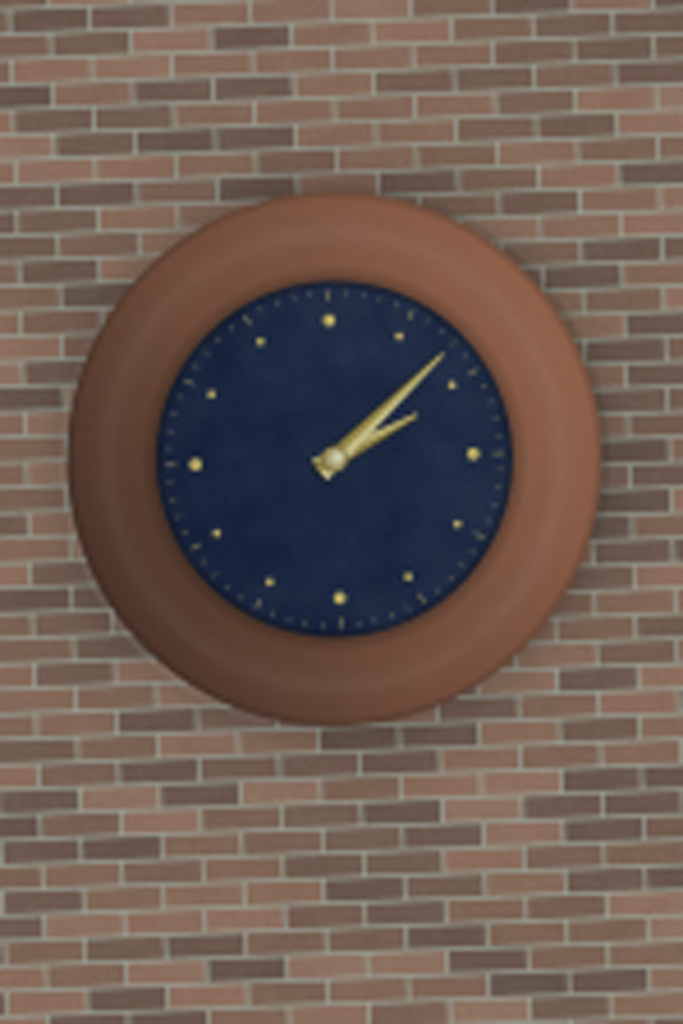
2:08
